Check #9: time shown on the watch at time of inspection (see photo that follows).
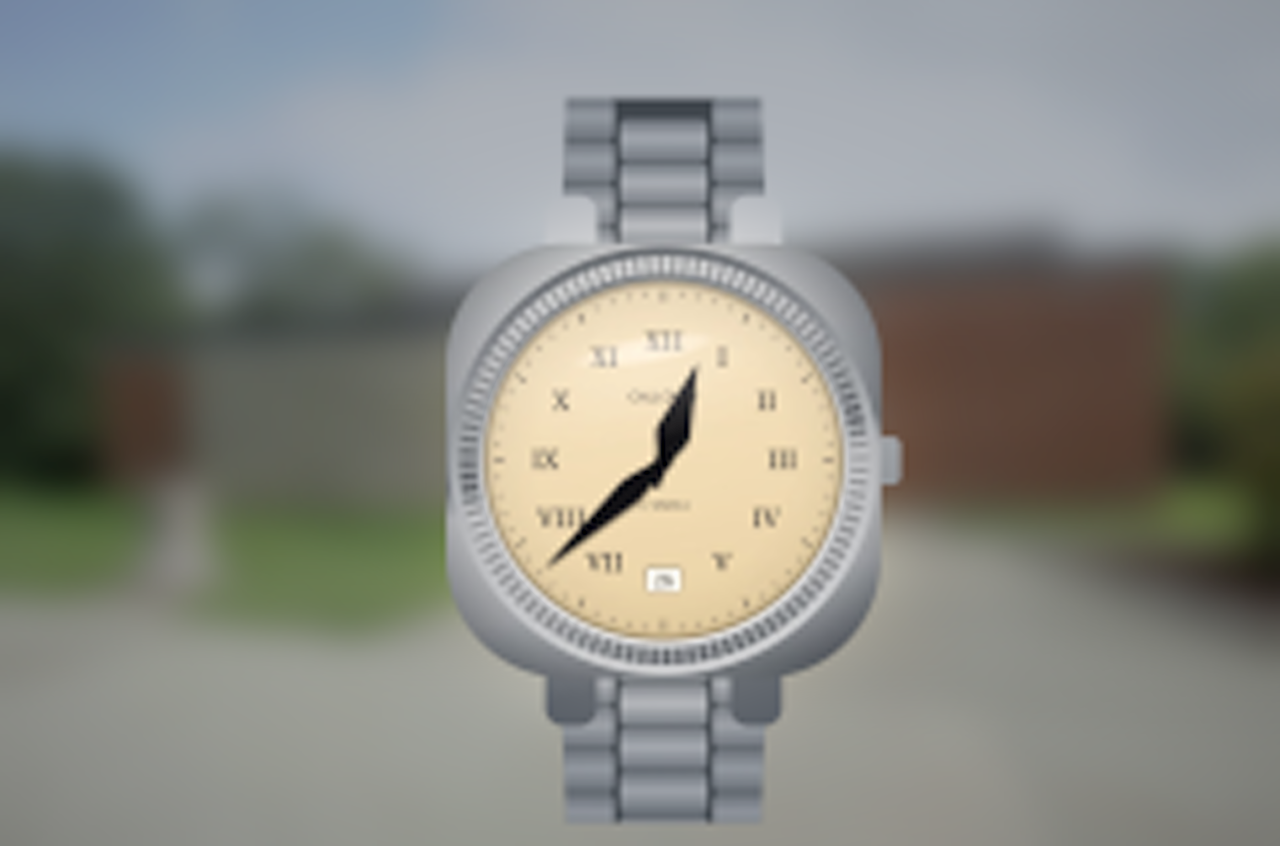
12:38
